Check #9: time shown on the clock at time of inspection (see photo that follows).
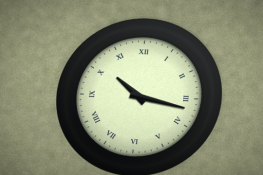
10:17
